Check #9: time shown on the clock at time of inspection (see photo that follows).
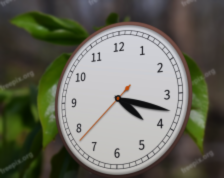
4:17:38
